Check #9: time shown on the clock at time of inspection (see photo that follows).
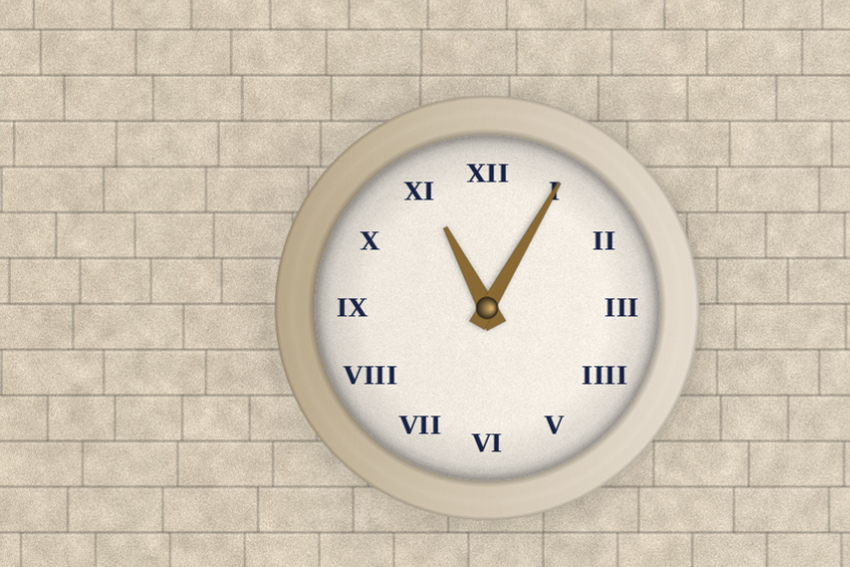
11:05
